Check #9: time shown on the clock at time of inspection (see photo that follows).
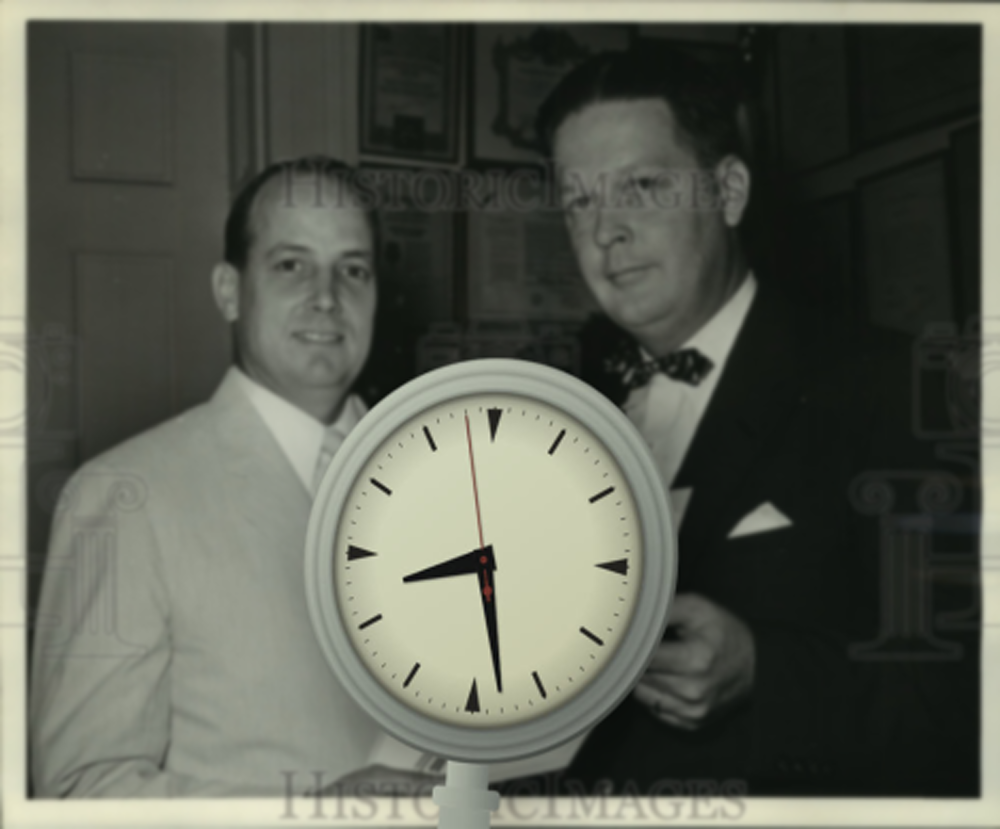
8:27:58
